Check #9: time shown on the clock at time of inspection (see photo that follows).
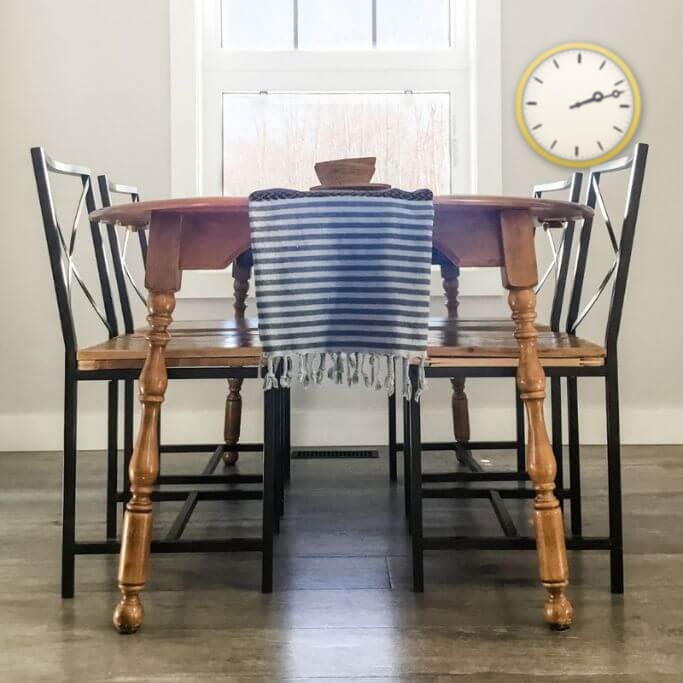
2:12
